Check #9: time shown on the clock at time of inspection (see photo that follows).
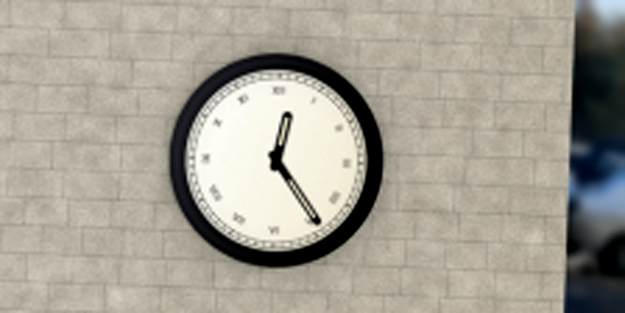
12:24
